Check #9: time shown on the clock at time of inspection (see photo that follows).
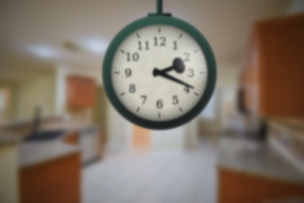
2:19
